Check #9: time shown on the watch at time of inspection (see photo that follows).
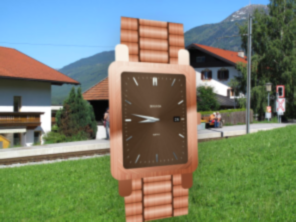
8:47
